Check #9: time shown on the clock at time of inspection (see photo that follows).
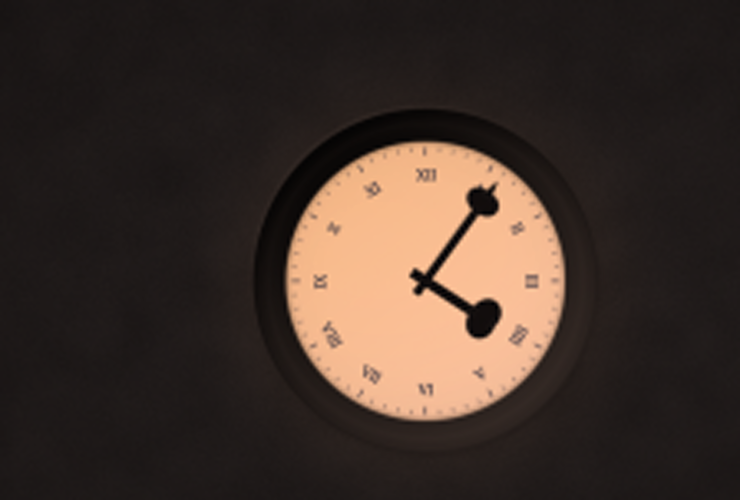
4:06
